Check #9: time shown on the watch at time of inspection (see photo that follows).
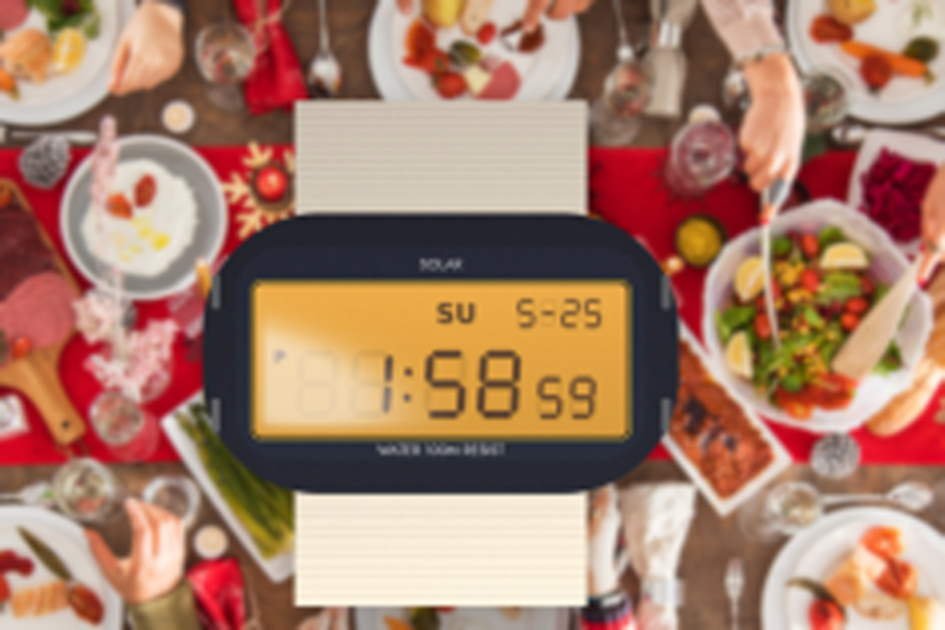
1:58:59
